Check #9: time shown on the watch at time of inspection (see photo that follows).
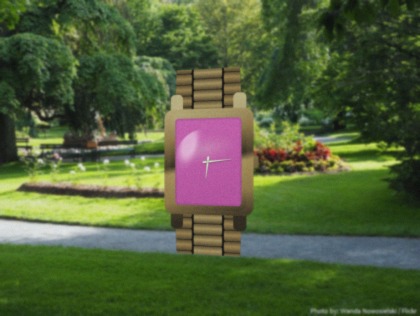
6:14
